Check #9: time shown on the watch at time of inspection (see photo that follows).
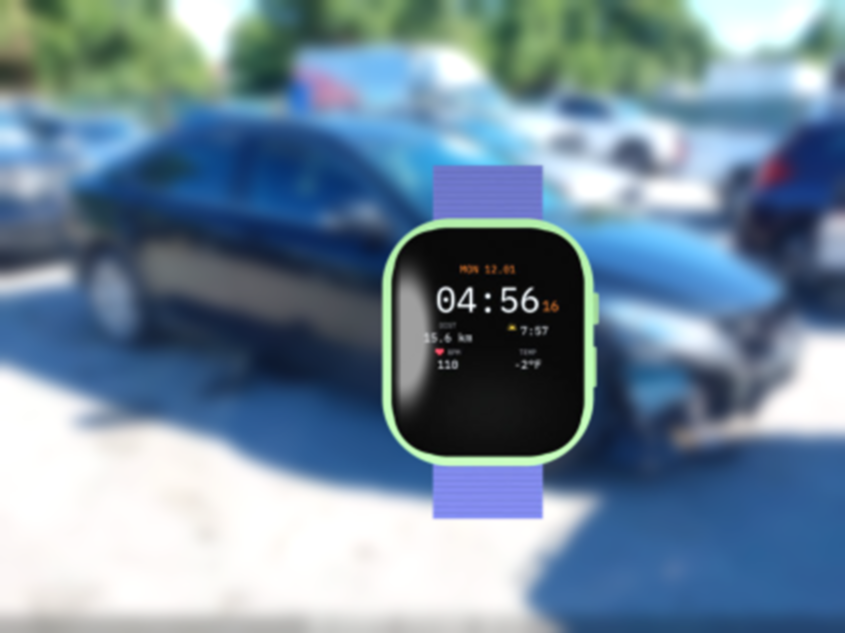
4:56
